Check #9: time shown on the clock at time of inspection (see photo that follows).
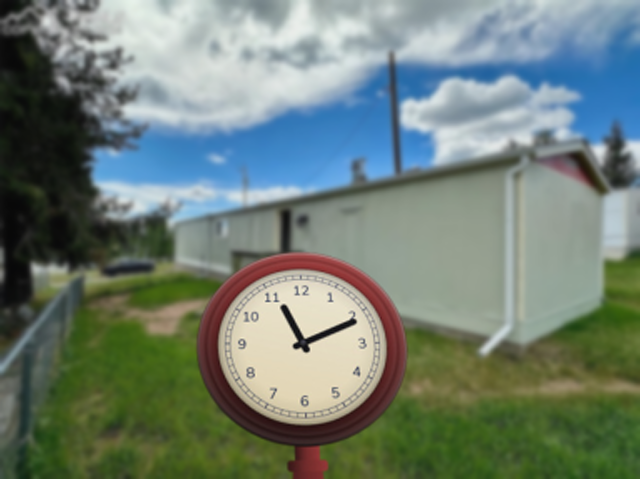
11:11
